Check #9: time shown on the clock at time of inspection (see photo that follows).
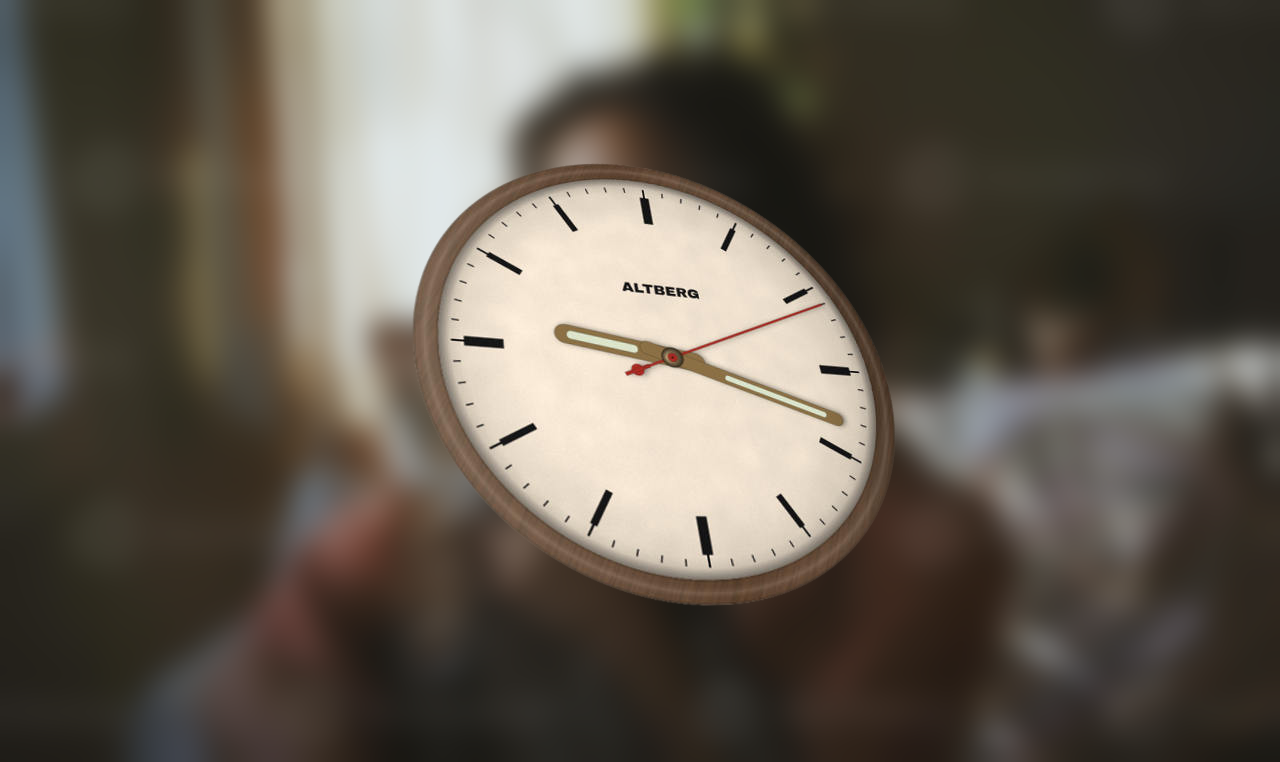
9:18:11
